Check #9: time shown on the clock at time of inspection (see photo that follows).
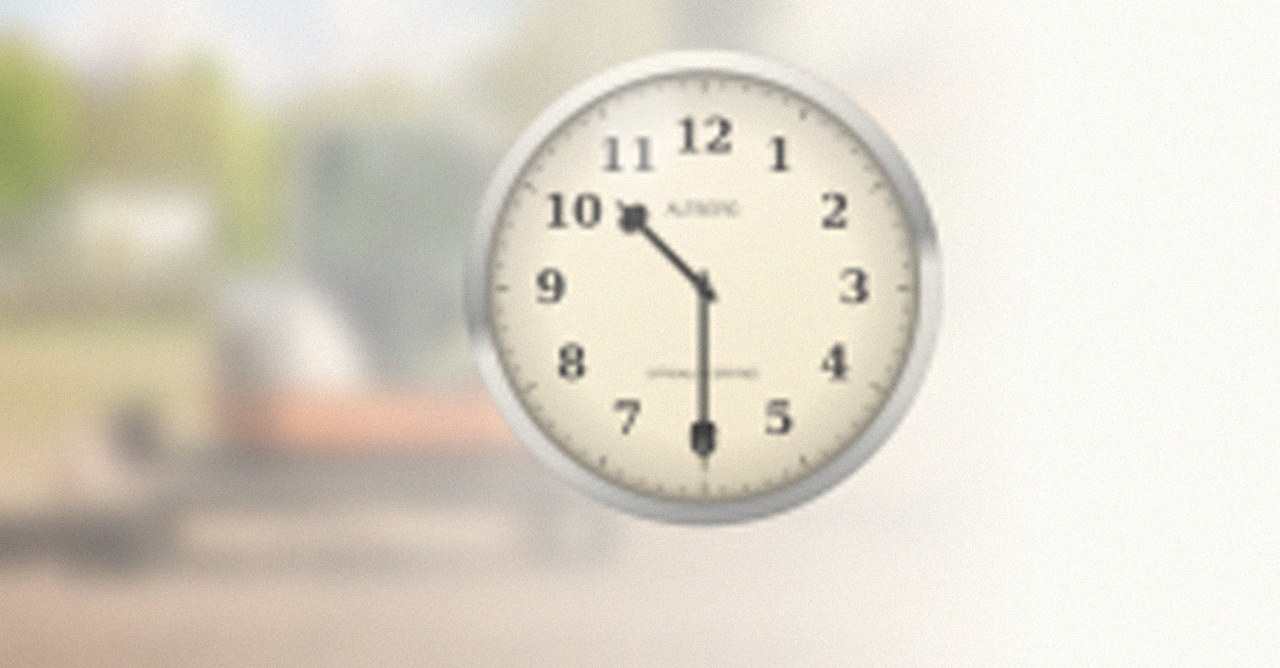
10:30
